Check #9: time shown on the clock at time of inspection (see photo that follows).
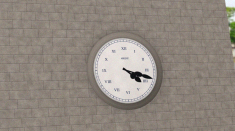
4:18
